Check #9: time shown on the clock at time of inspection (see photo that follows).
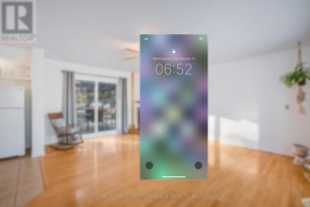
6:52
